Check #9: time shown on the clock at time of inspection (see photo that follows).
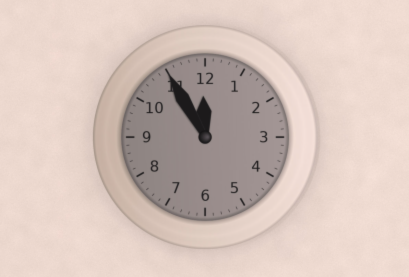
11:55
